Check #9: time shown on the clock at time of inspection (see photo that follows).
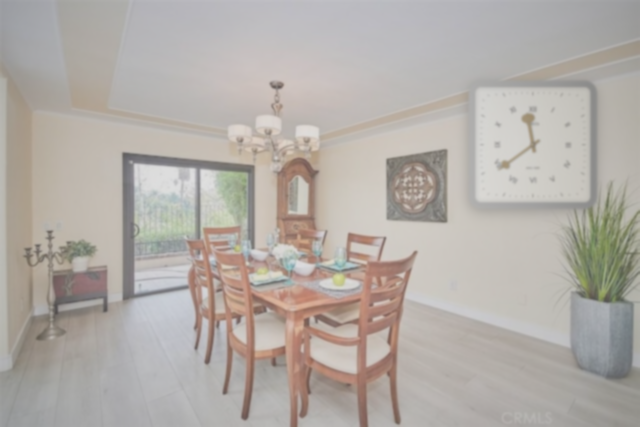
11:39
